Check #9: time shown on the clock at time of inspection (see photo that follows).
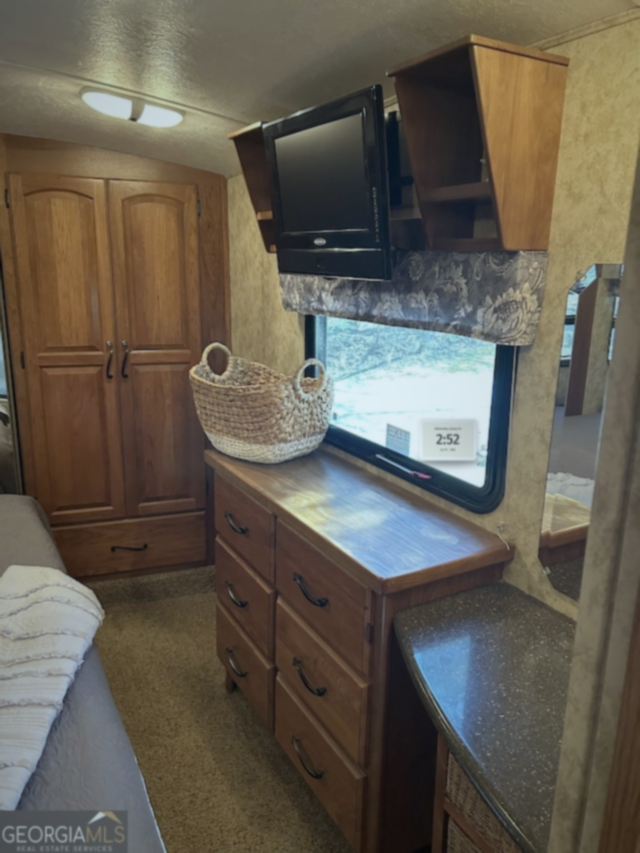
2:52
